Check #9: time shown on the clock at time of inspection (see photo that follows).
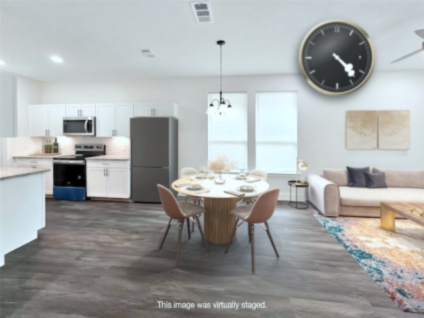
4:23
